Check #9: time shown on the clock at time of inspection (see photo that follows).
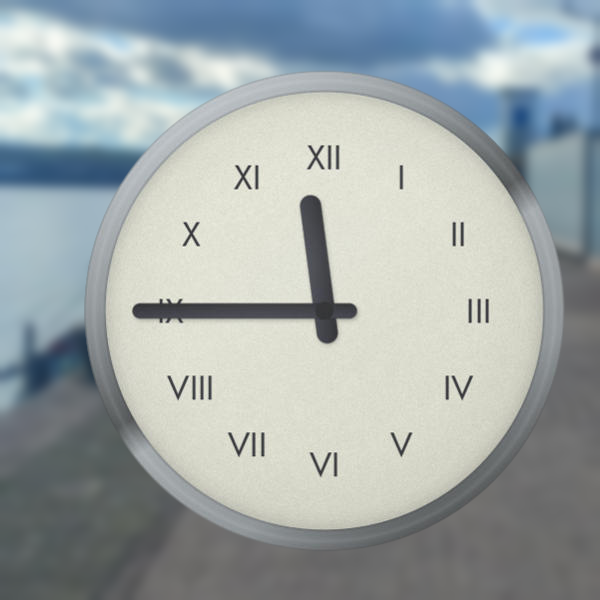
11:45
